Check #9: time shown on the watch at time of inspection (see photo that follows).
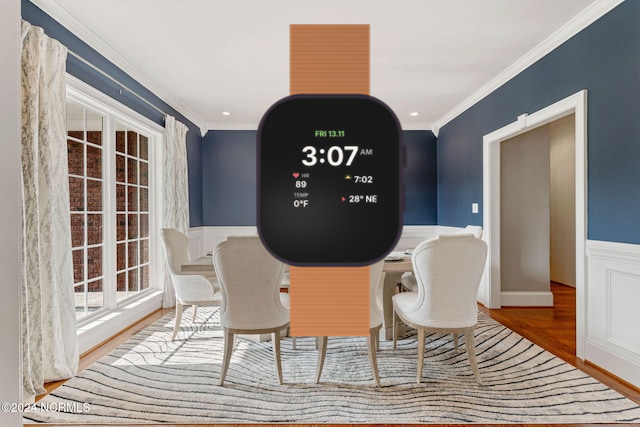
3:07
